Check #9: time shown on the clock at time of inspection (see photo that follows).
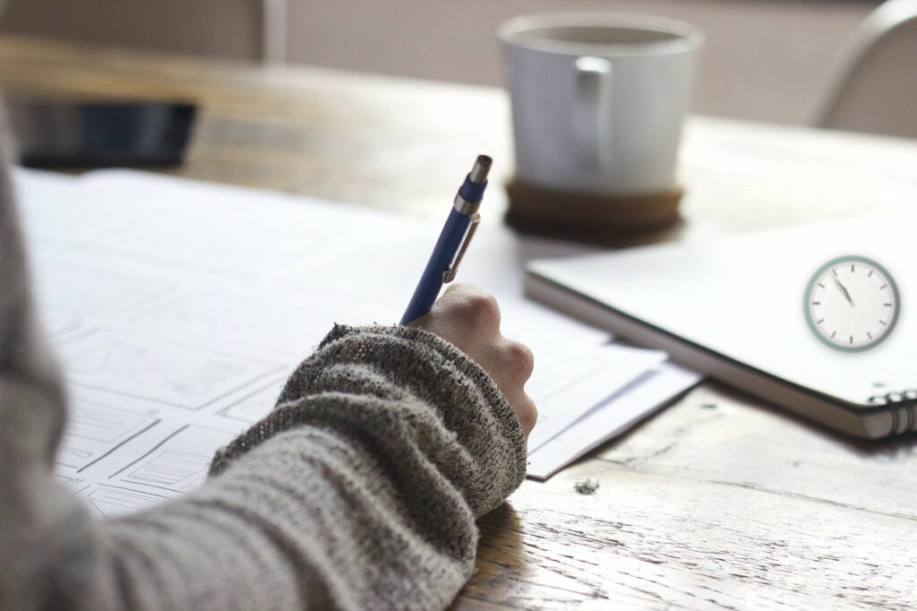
10:54
